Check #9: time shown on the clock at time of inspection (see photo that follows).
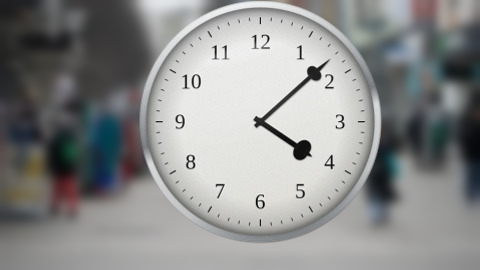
4:08
